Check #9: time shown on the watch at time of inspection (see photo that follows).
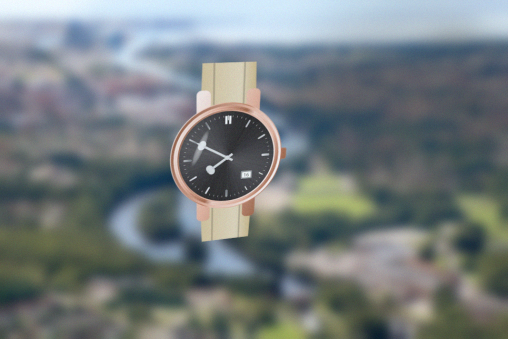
7:50
